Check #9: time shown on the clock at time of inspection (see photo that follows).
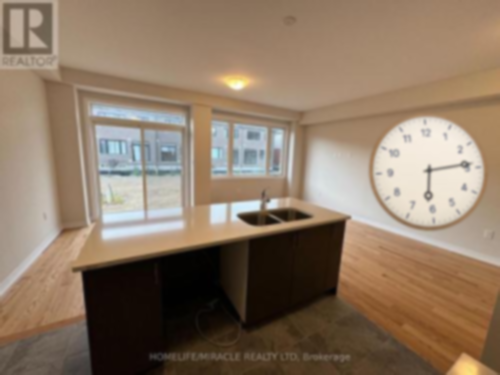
6:14
